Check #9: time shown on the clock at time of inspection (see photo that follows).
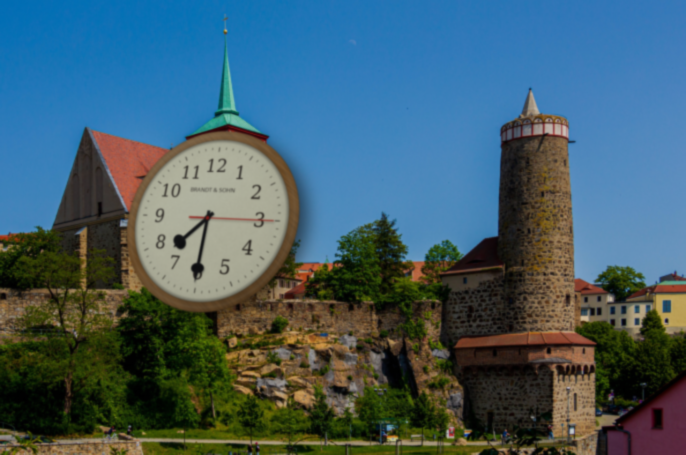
7:30:15
